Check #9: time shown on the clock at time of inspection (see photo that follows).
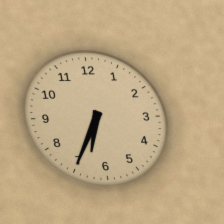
6:35
